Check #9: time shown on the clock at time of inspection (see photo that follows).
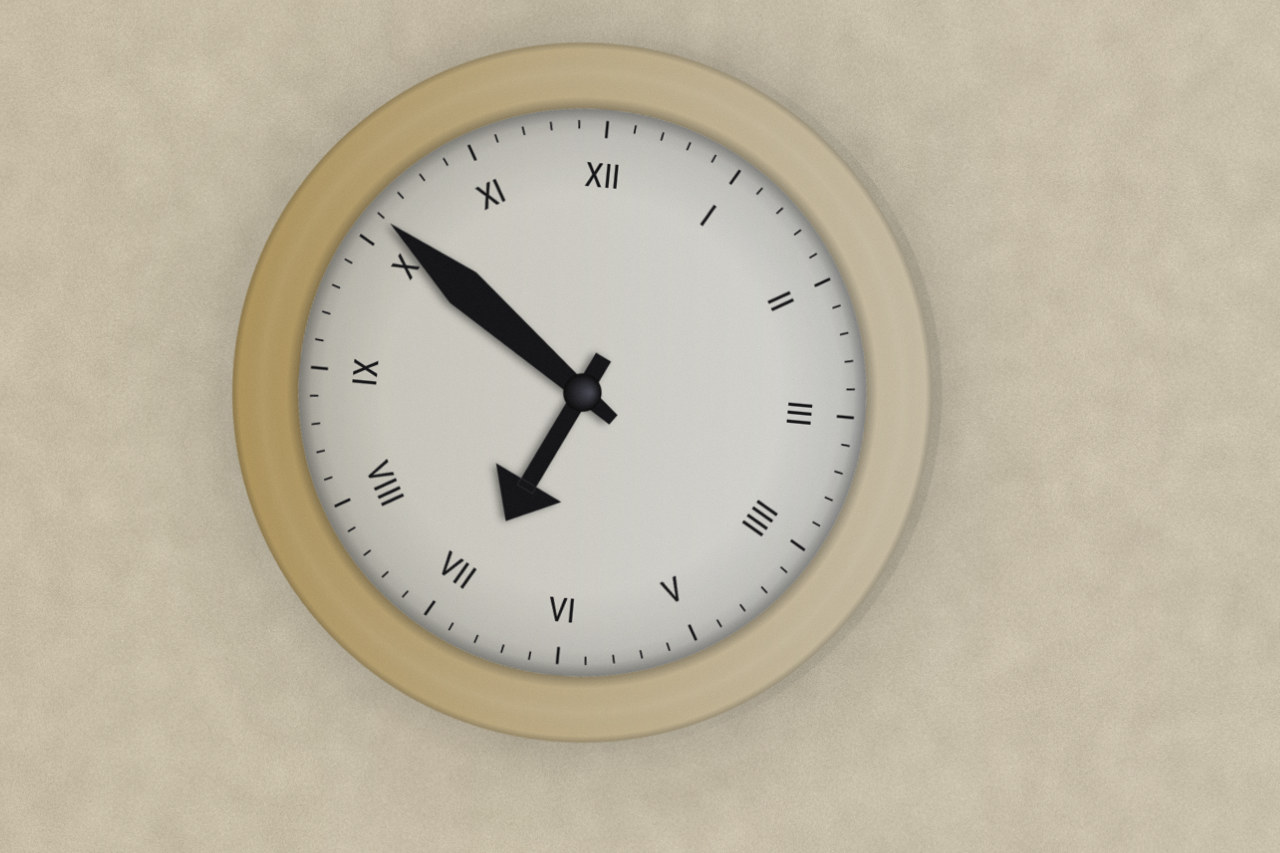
6:51
